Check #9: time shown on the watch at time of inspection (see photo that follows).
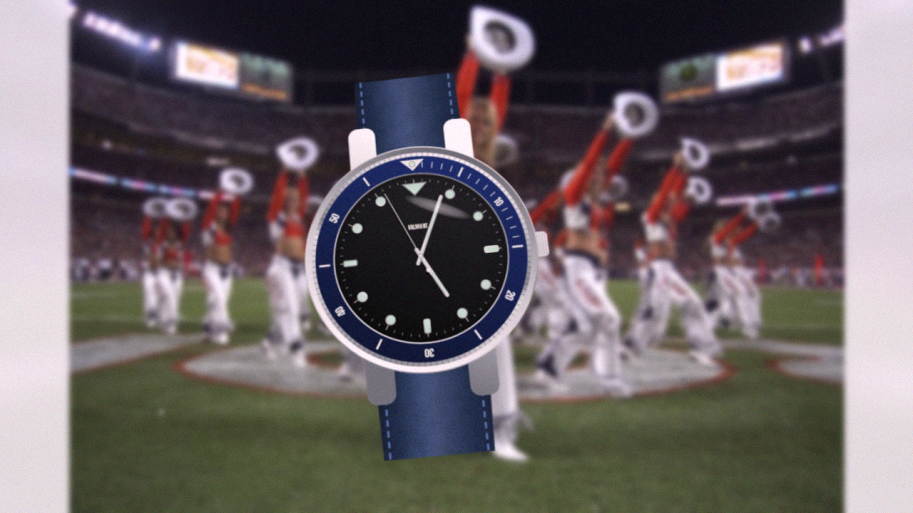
5:03:56
